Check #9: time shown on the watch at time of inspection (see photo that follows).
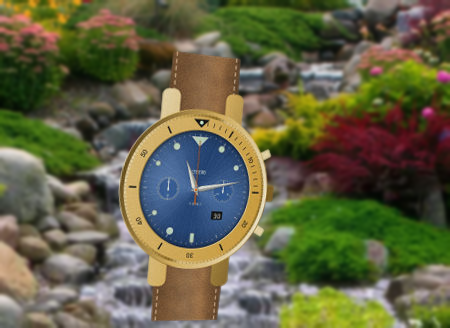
11:13
